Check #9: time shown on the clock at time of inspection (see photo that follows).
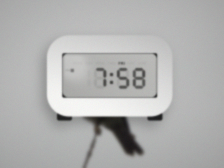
7:58
